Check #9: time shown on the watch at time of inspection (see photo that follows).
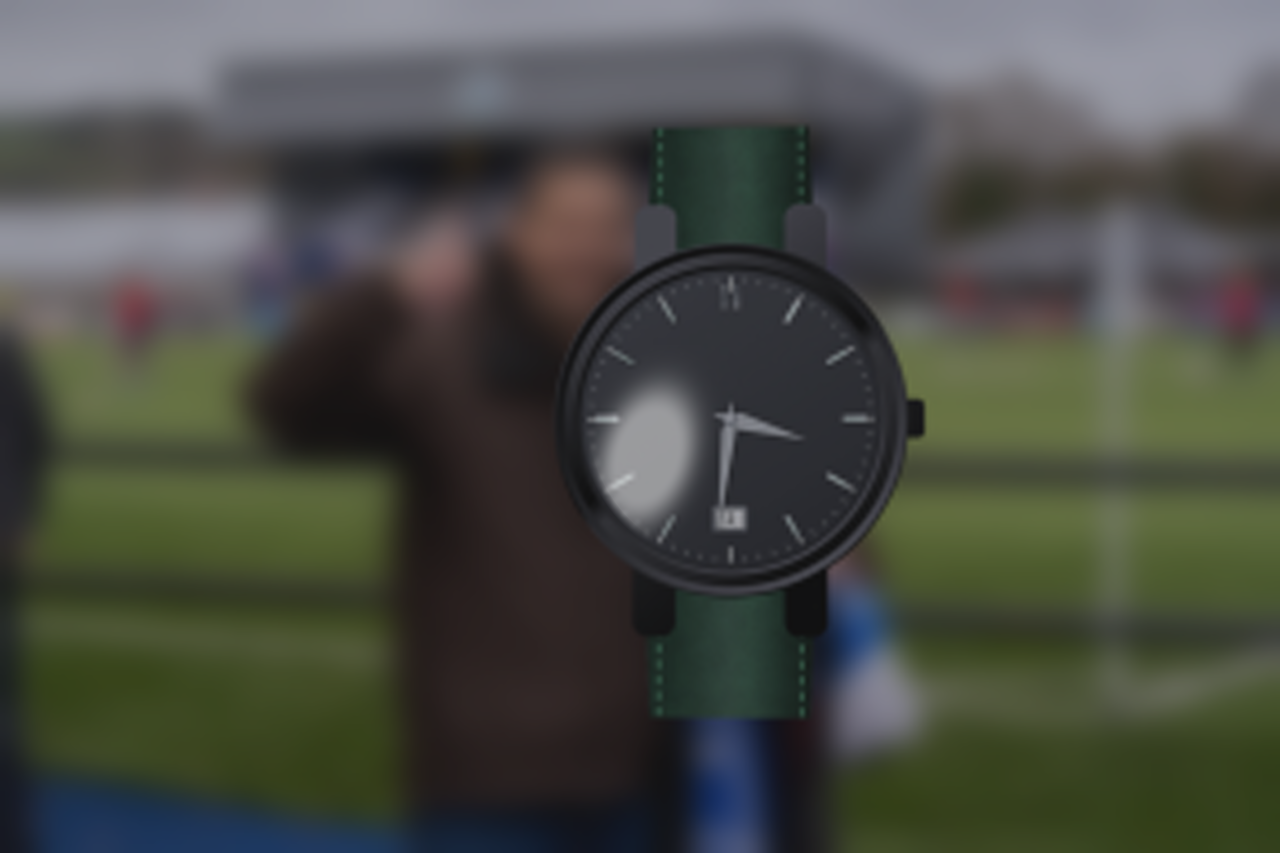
3:31
